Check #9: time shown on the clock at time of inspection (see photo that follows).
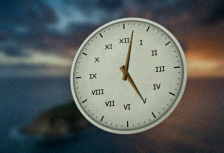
5:02
